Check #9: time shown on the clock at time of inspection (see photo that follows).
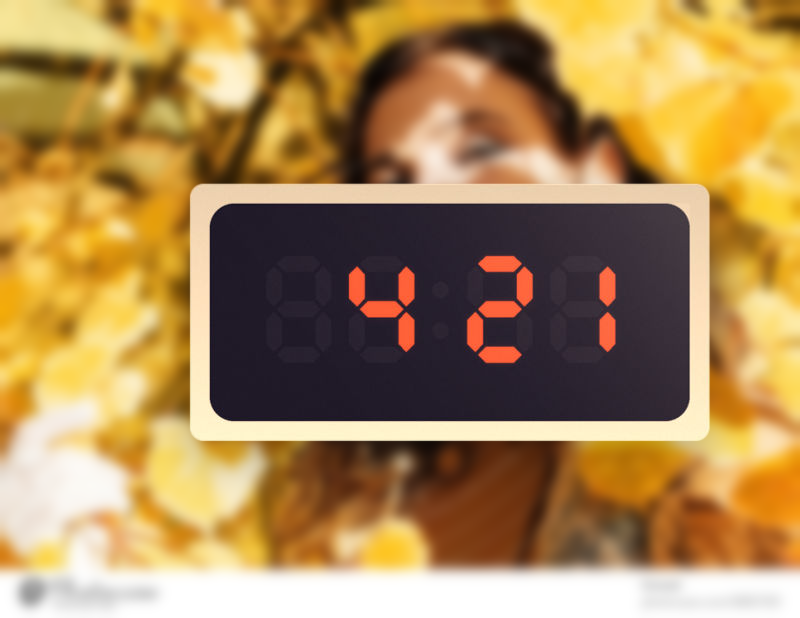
4:21
